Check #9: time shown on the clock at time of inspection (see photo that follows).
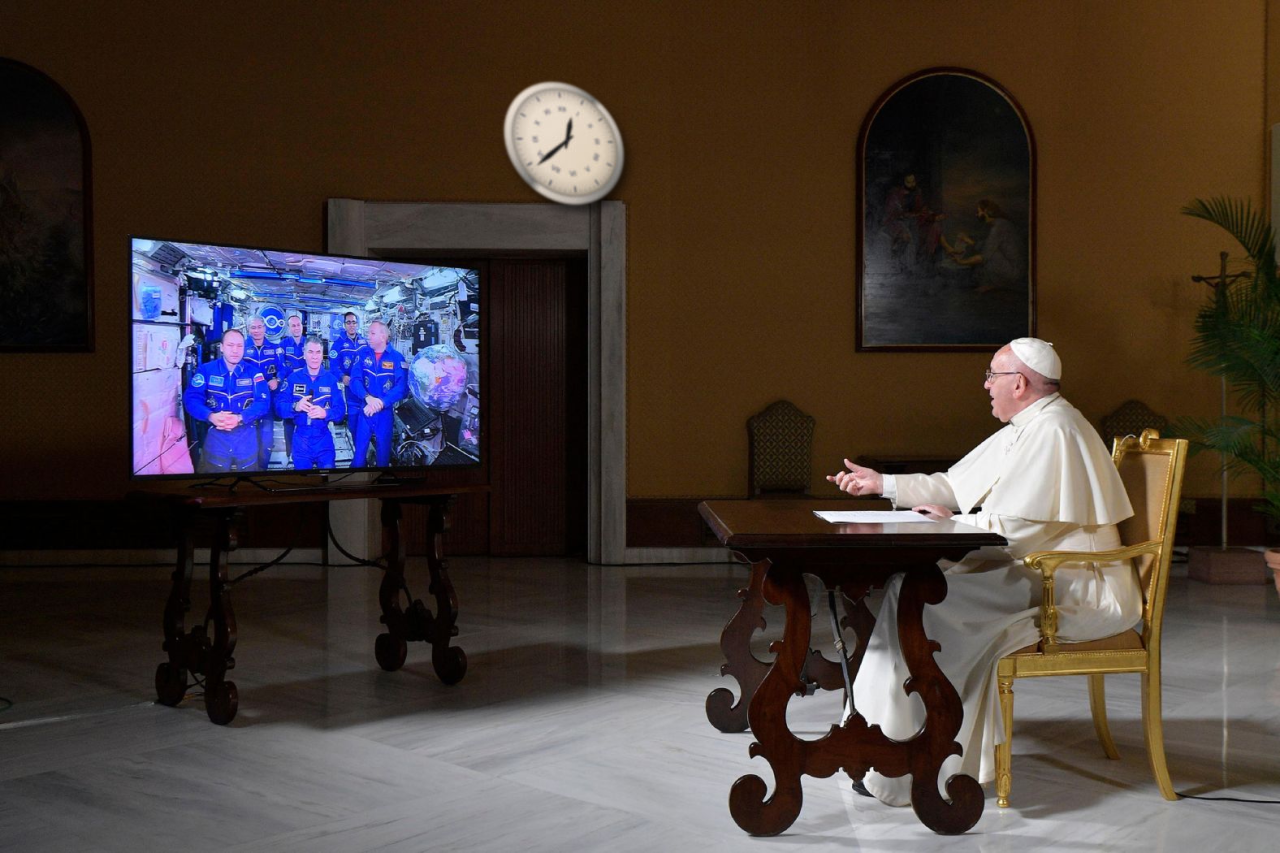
12:39
